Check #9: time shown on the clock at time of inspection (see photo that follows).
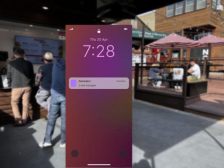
7:28
